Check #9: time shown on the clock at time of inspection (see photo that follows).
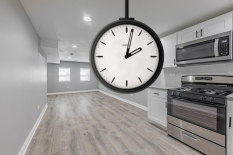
2:02
